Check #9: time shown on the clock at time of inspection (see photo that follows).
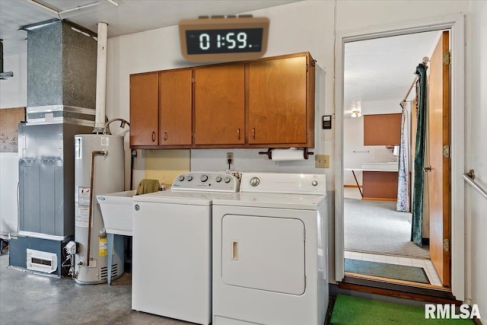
1:59
